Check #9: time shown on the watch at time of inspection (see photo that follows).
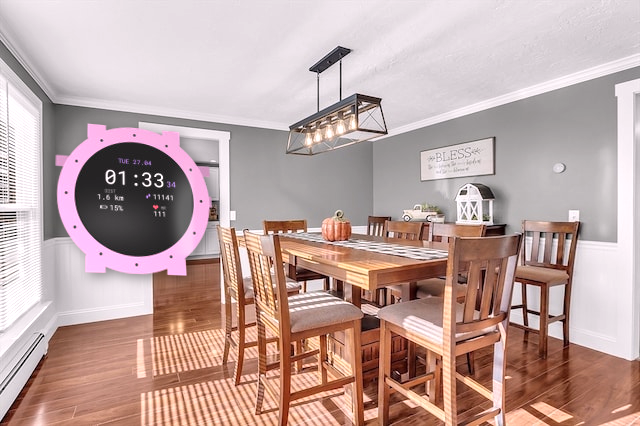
1:33:34
